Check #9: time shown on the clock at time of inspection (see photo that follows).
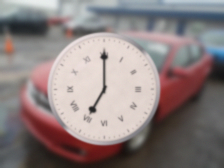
7:00
